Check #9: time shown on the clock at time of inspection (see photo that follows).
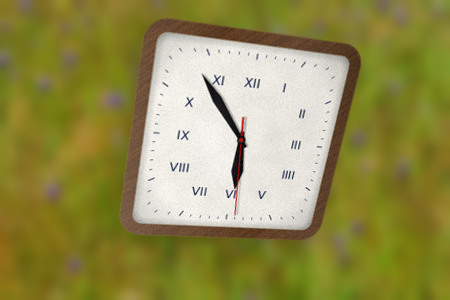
5:53:29
